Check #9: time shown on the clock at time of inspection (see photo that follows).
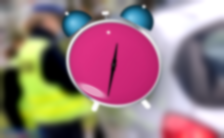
12:33
